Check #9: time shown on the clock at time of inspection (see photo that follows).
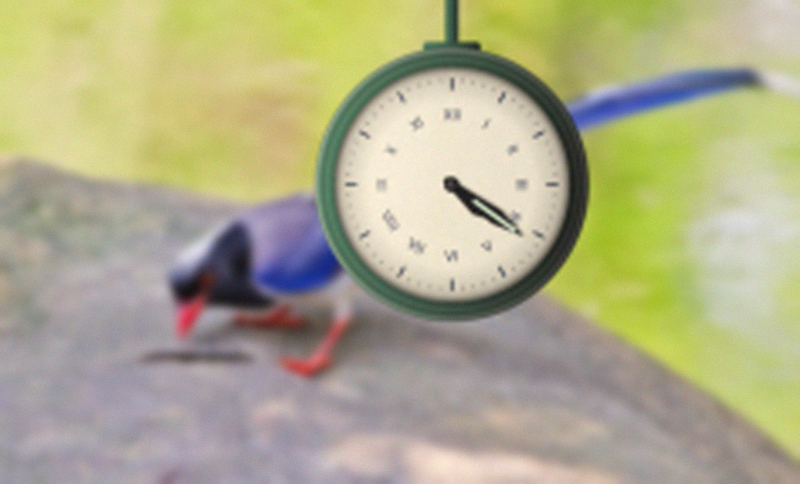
4:21
